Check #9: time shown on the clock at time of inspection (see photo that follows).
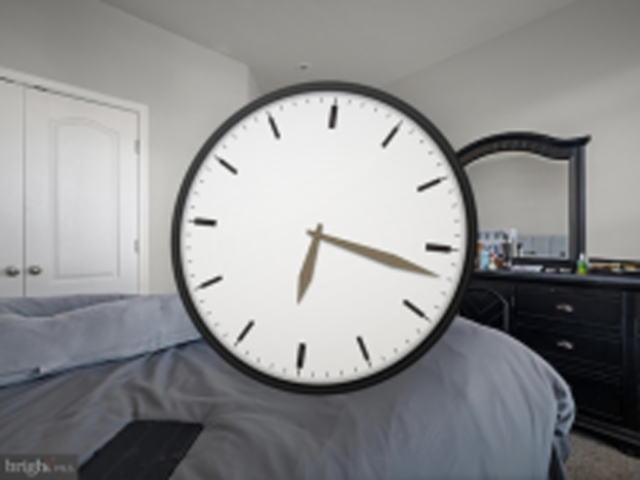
6:17
